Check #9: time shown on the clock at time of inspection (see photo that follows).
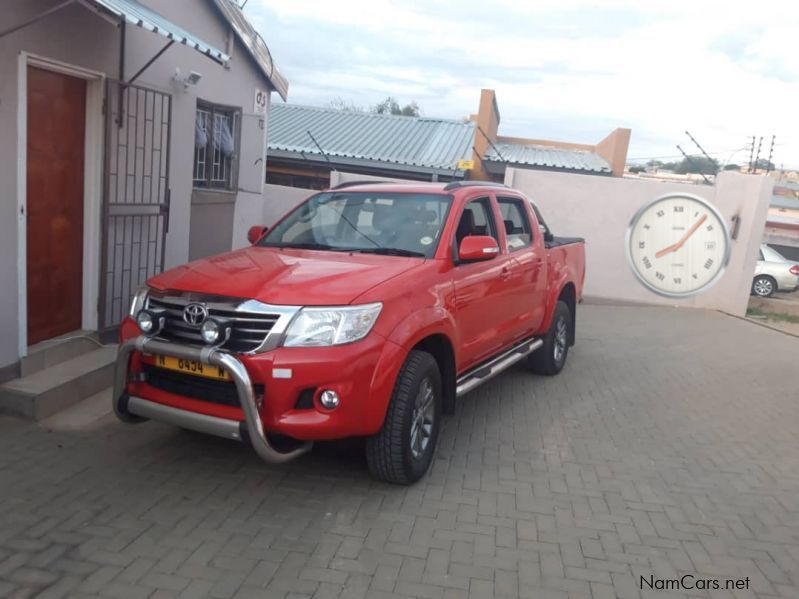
8:07
